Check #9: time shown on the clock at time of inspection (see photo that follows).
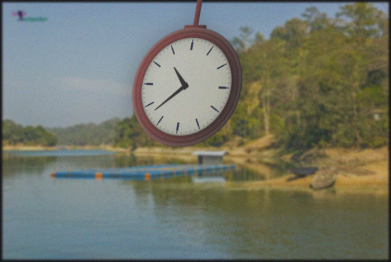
10:38
